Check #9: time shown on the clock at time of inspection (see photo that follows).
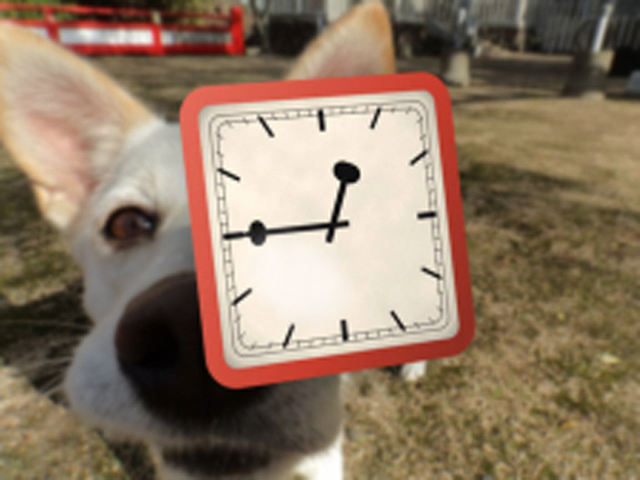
12:45
